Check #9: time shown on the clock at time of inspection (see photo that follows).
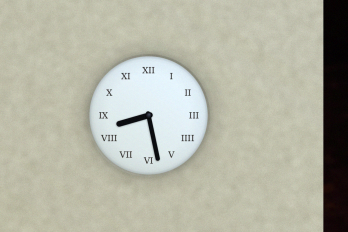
8:28
